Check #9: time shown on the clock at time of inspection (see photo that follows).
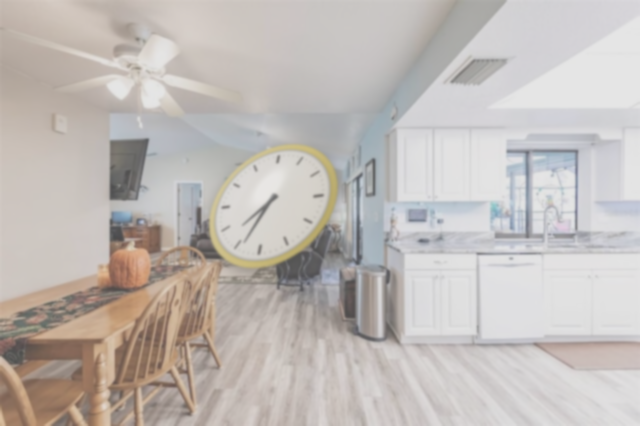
7:34
